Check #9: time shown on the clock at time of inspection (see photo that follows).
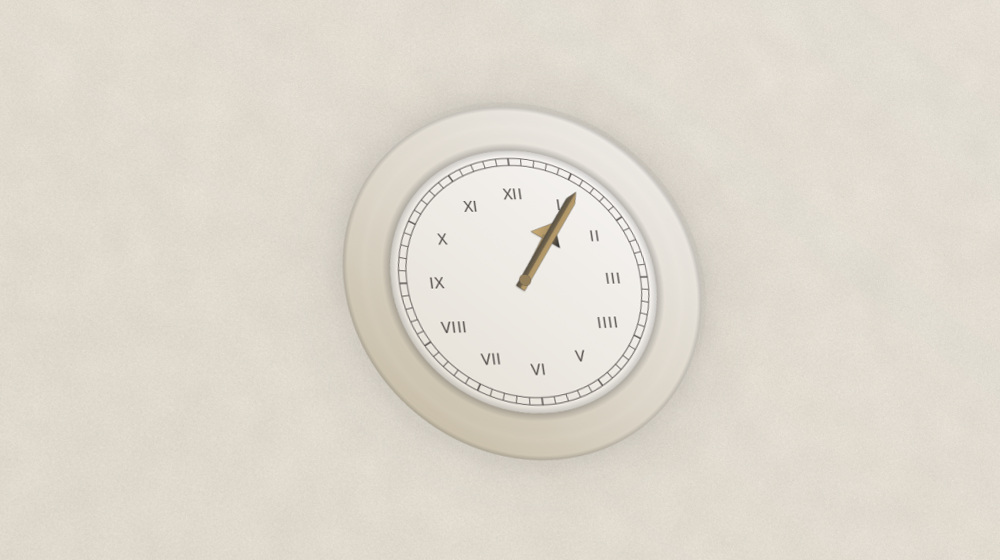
1:06
